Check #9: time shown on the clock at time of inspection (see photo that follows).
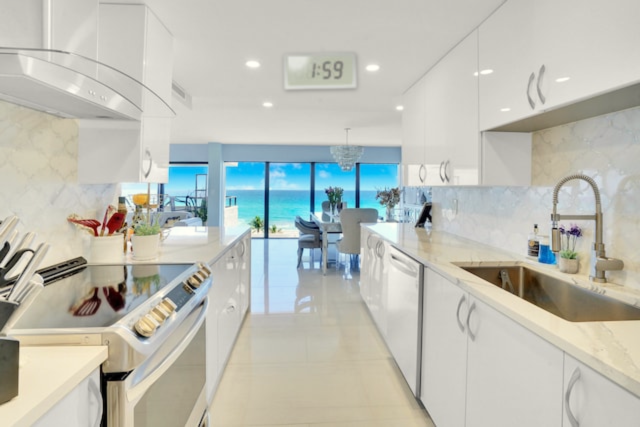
1:59
